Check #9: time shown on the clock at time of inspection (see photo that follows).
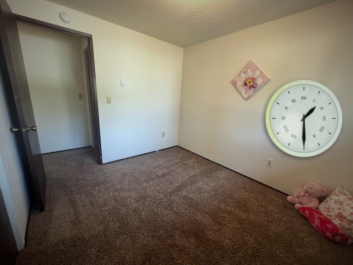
1:30
